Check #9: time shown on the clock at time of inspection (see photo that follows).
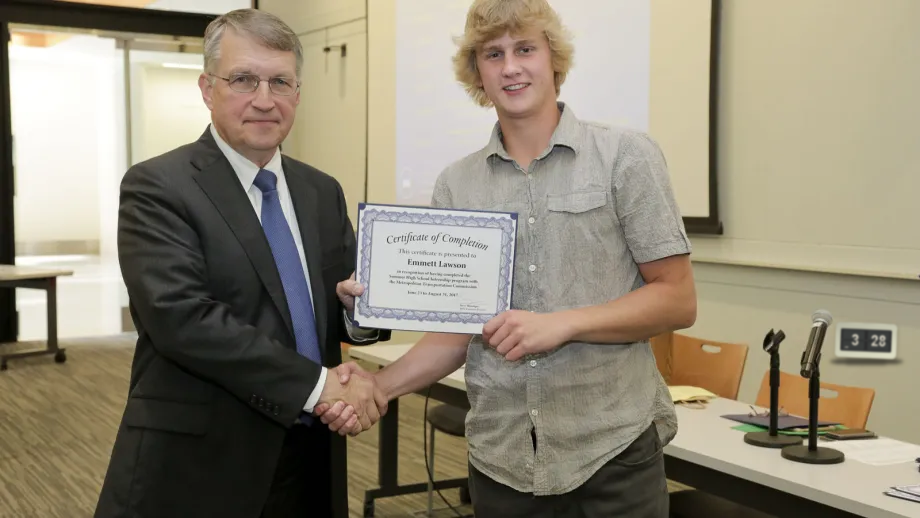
3:28
